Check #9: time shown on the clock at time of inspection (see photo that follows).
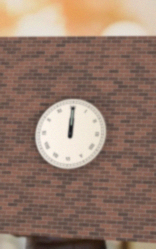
12:00
